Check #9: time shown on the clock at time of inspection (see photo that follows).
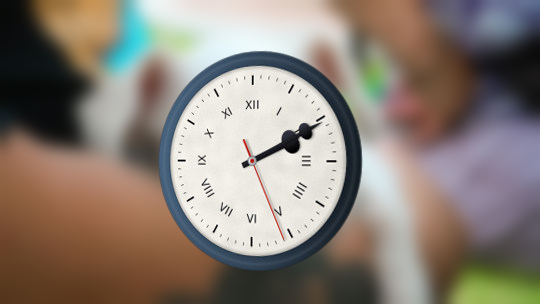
2:10:26
